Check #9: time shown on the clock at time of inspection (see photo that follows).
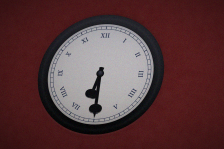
6:30
